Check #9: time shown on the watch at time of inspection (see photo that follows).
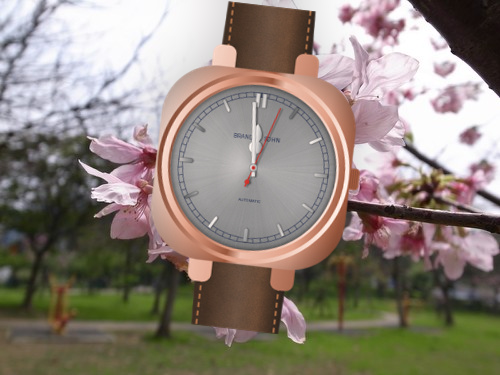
11:59:03
